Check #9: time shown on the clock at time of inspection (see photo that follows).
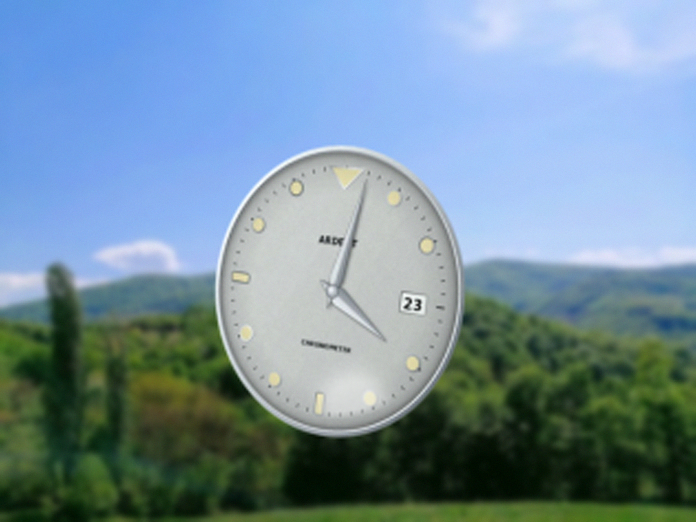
4:02
